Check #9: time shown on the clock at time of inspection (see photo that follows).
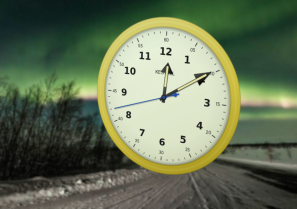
12:09:42
